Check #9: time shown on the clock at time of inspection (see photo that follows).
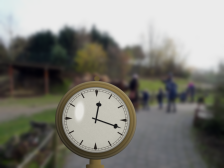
12:18
